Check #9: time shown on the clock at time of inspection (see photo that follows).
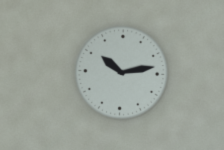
10:13
